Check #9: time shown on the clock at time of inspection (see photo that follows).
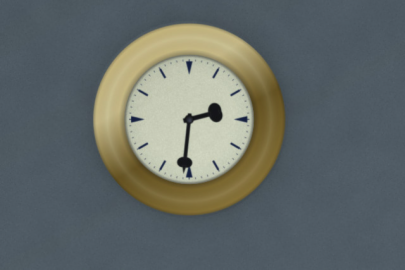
2:31
